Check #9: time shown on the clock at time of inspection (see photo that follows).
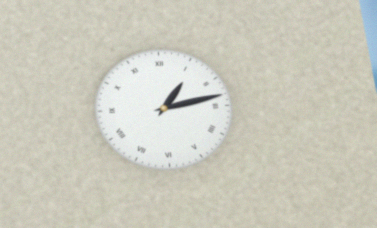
1:13
